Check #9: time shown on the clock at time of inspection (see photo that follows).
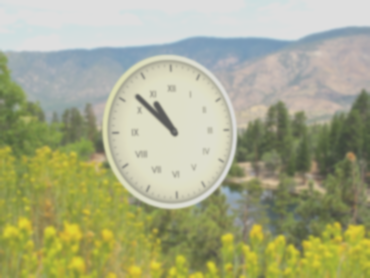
10:52
